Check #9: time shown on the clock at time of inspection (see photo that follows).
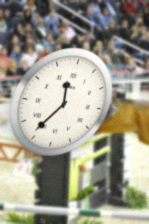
11:36
